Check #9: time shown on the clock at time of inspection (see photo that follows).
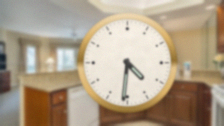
4:31
